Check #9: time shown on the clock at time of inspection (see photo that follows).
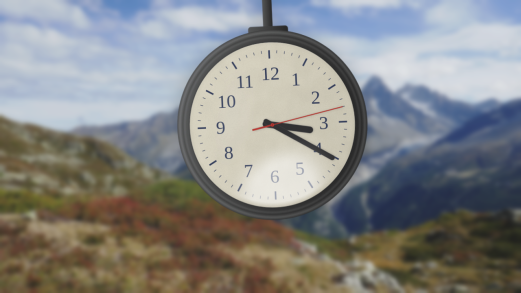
3:20:13
